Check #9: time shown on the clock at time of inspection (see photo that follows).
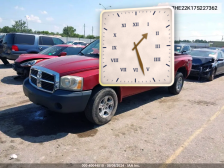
1:27
